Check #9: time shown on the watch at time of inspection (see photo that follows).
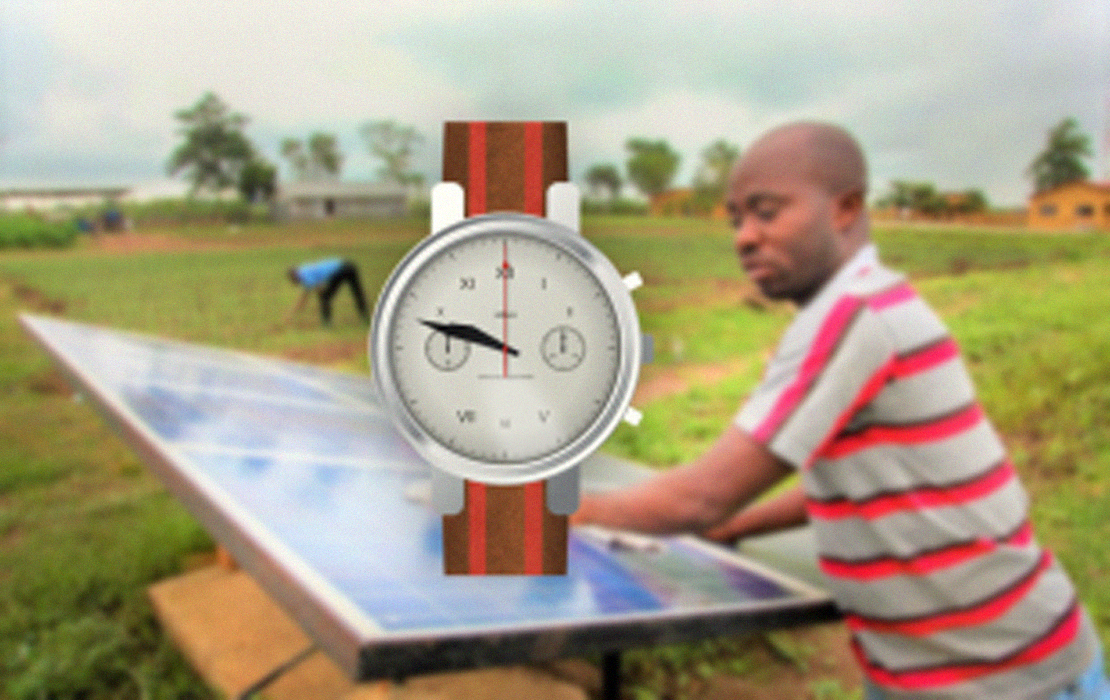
9:48
